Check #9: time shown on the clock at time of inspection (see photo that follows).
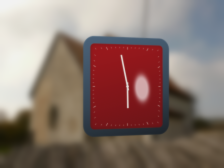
5:58
